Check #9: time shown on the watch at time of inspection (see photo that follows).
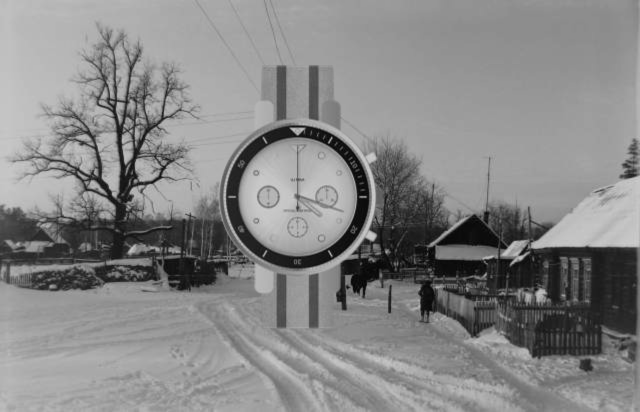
4:18
